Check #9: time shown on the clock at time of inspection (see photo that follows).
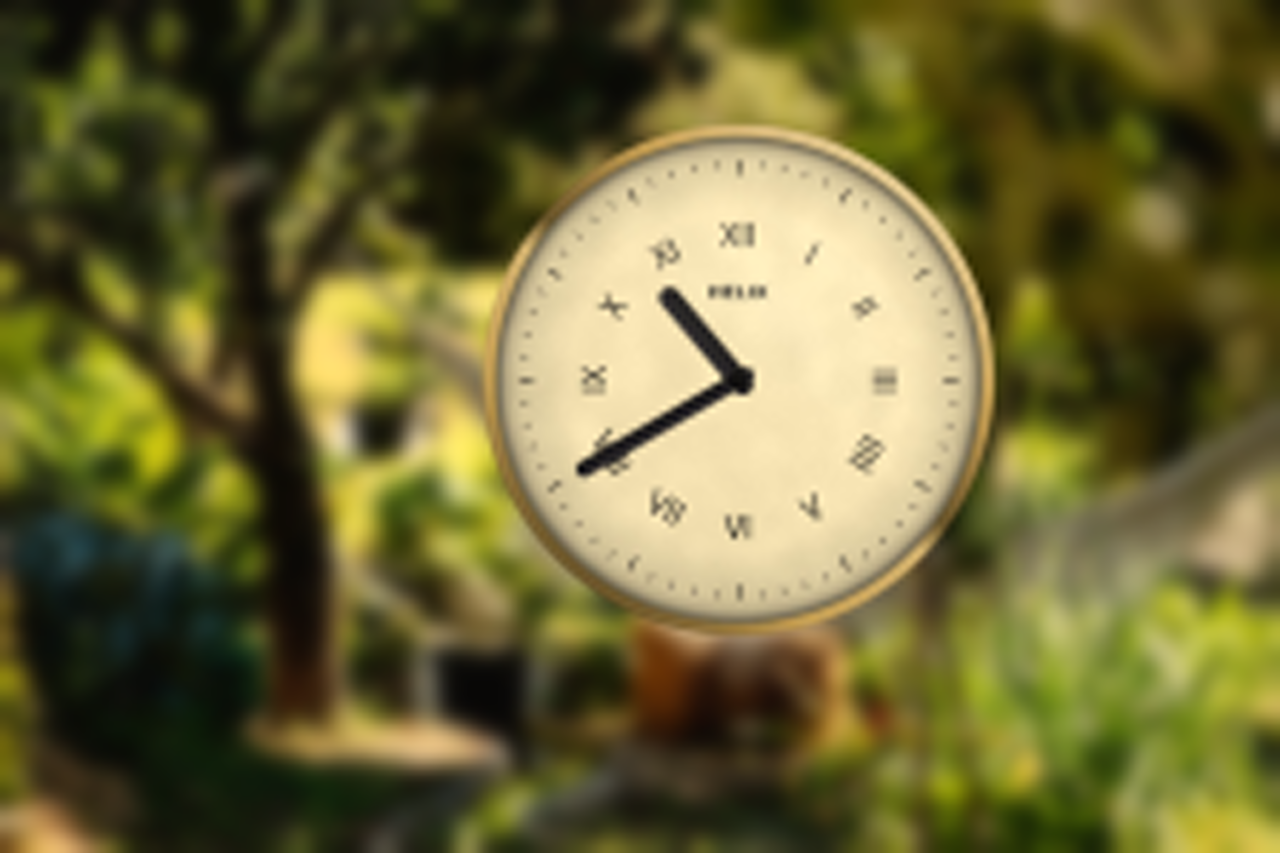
10:40
